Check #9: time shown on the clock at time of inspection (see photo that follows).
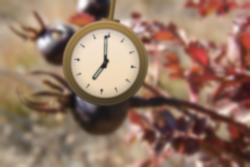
6:59
